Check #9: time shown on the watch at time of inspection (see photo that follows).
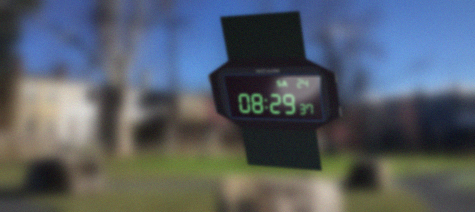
8:29
